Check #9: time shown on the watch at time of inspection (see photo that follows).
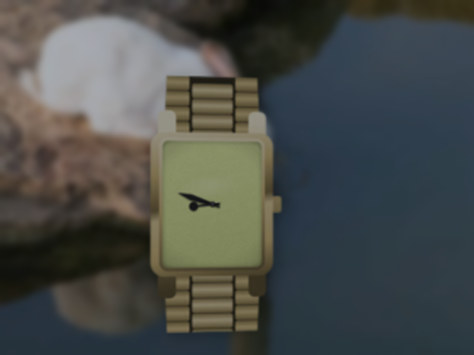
8:48
